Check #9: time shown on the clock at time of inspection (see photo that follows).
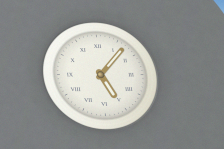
5:07
